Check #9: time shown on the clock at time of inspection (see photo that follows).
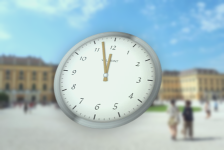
11:57
